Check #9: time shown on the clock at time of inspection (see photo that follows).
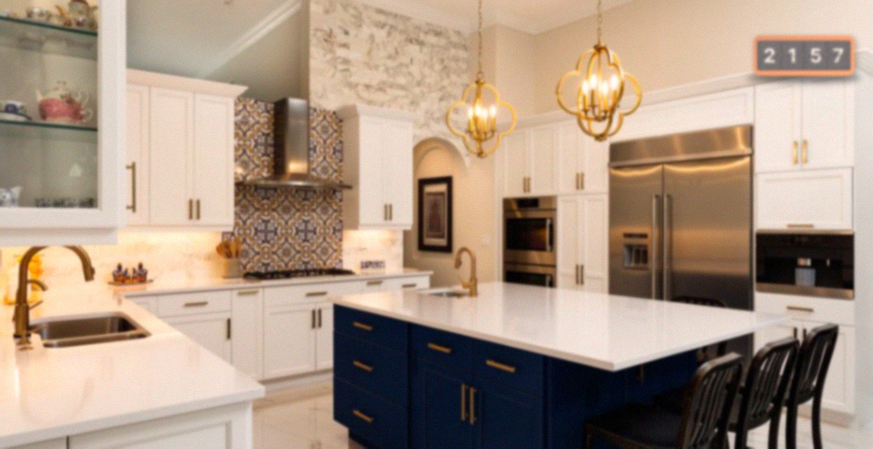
21:57
